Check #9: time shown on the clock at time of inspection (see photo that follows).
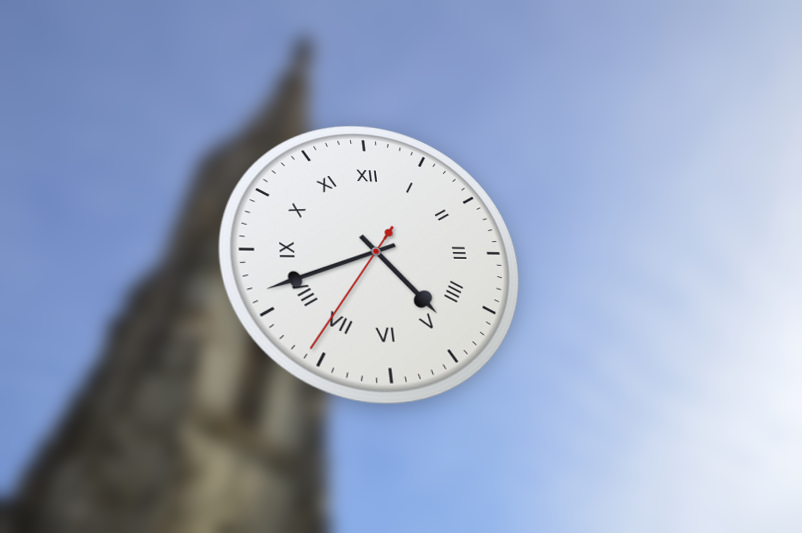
4:41:36
